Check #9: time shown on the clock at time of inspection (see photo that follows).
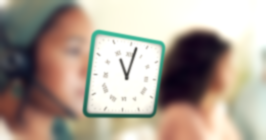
11:02
